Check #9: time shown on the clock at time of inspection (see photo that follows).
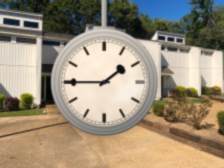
1:45
